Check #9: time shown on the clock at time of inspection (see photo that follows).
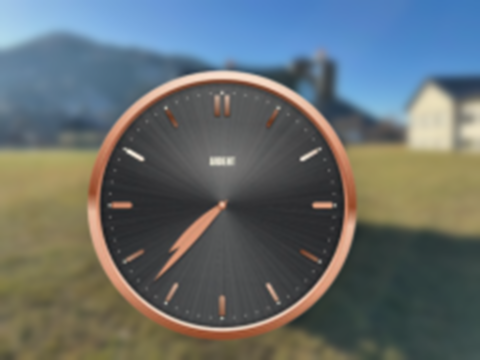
7:37
